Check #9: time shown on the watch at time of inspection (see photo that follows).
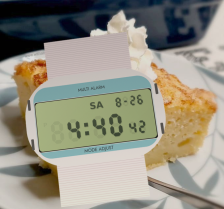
4:40:42
